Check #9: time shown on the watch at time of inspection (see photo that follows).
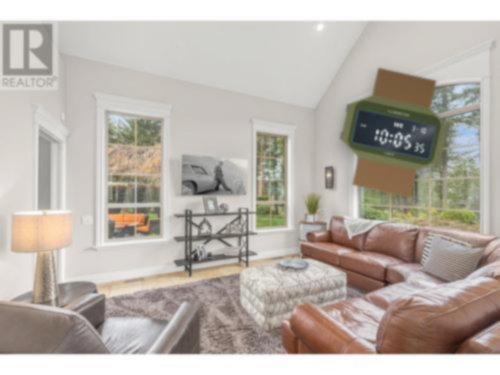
10:05
